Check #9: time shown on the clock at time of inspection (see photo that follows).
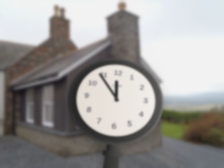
11:54
